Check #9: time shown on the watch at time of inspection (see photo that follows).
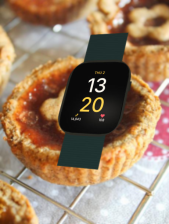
13:20
